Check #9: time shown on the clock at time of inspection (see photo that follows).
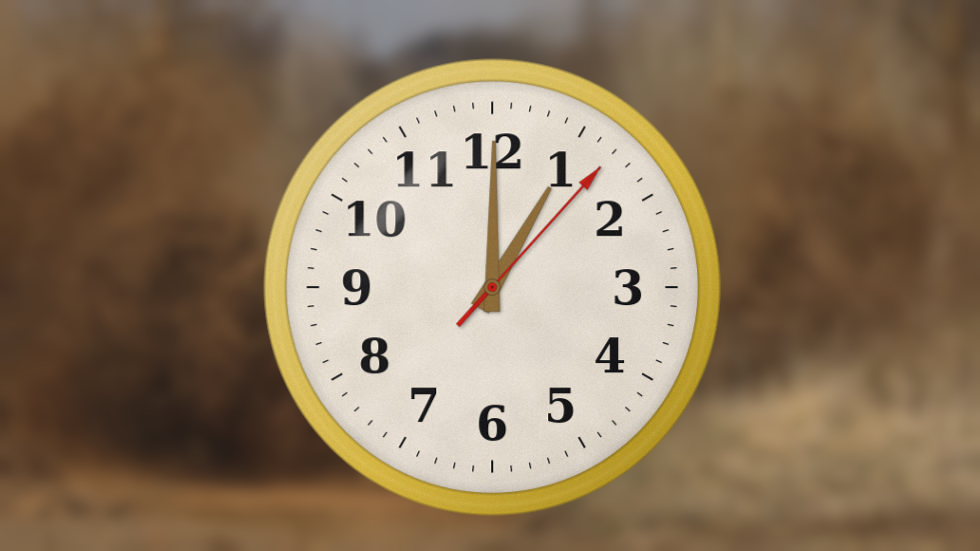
1:00:07
